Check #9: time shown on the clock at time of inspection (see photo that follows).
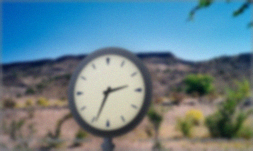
2:34
